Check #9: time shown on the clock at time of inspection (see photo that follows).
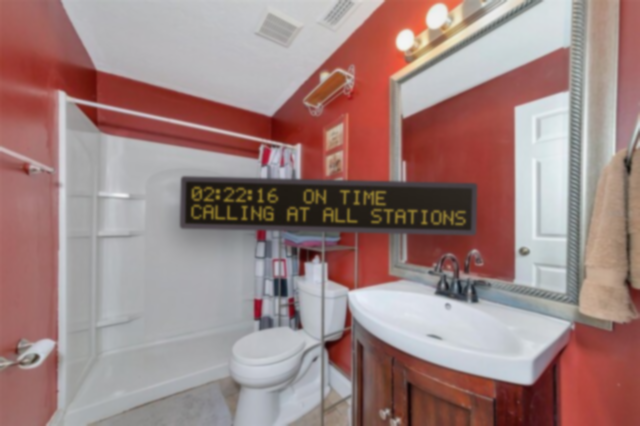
2:22:16
